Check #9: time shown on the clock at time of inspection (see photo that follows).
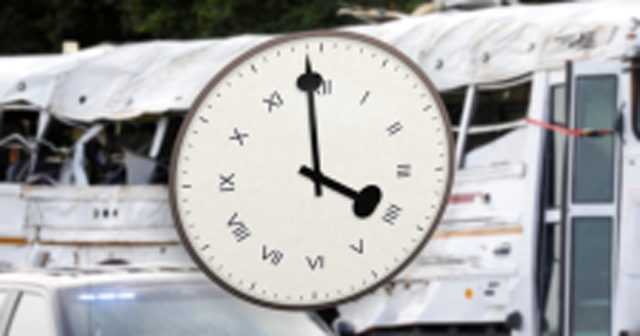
3:59
